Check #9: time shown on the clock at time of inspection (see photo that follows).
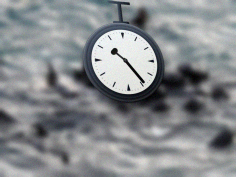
10:24
